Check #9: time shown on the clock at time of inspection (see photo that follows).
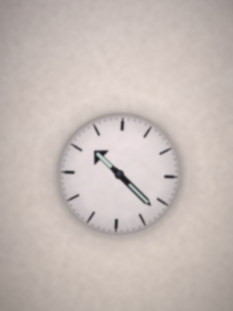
10:22
